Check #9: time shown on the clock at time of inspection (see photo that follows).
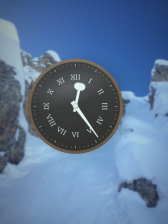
12:24
